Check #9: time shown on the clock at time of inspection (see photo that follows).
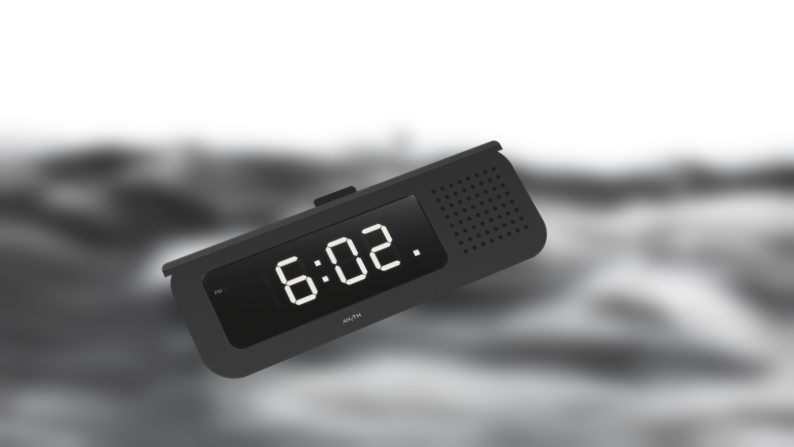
6:02
